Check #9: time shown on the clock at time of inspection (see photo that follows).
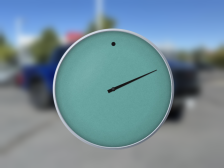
2:11
